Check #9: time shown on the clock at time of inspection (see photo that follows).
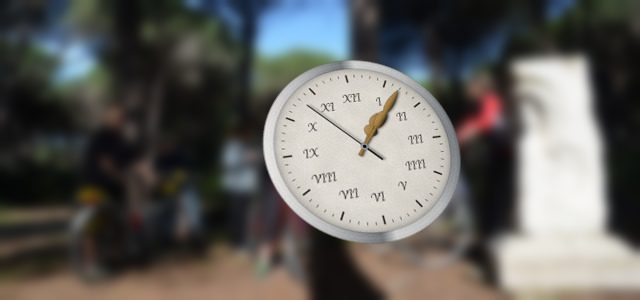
1:06:53
